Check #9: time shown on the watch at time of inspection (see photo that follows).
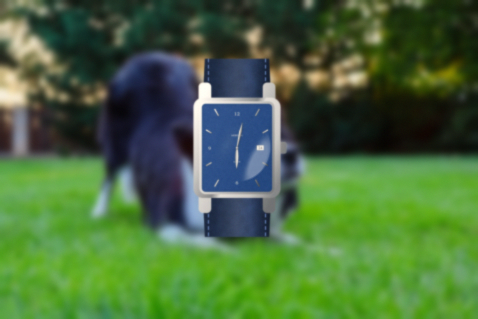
6:02
